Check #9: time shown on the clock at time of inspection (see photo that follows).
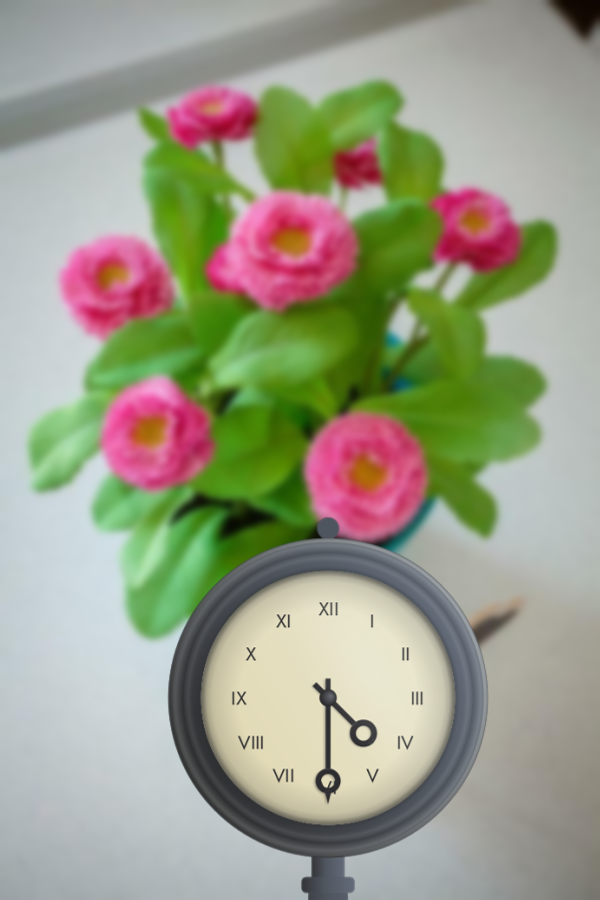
4:30
